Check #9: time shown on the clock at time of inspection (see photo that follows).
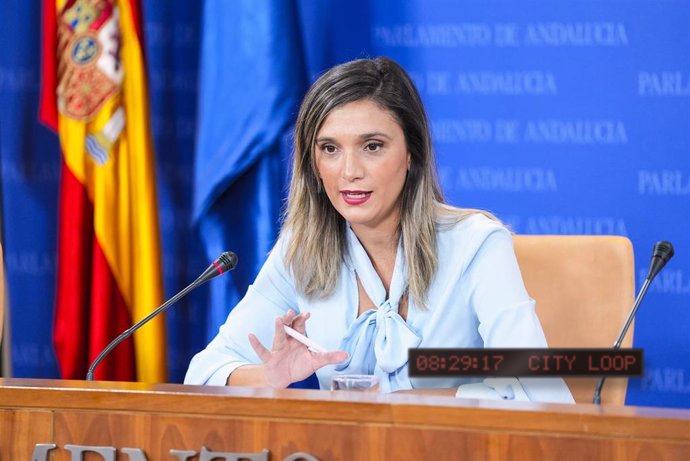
8:29:17
